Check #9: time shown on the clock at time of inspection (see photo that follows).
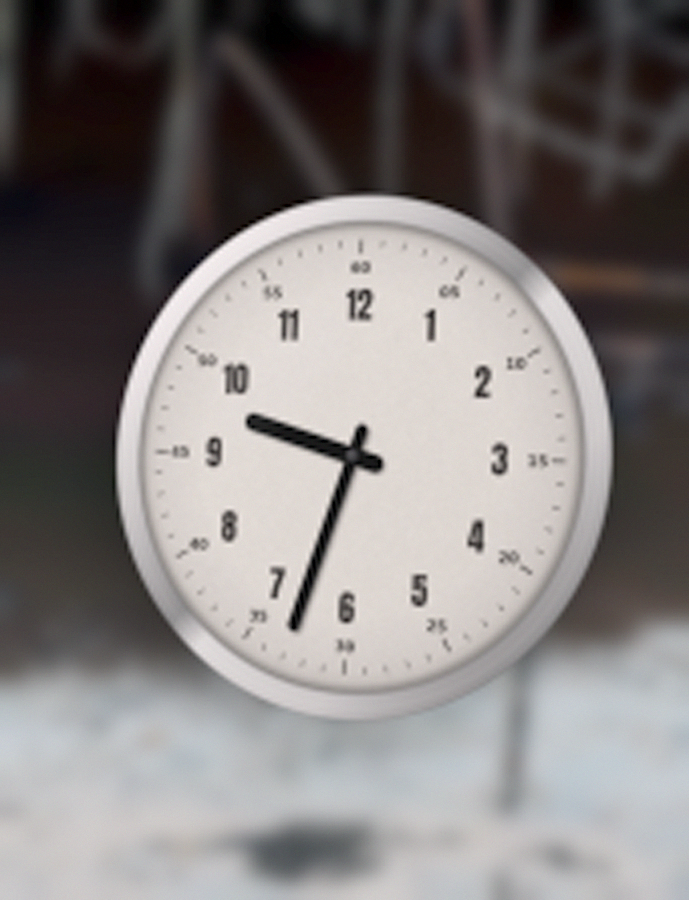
9:33
